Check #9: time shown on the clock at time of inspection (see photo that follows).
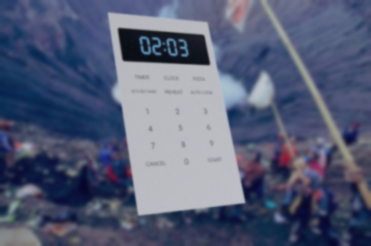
2:03
